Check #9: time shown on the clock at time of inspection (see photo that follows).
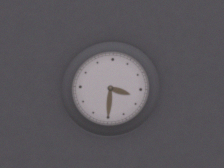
3:30
